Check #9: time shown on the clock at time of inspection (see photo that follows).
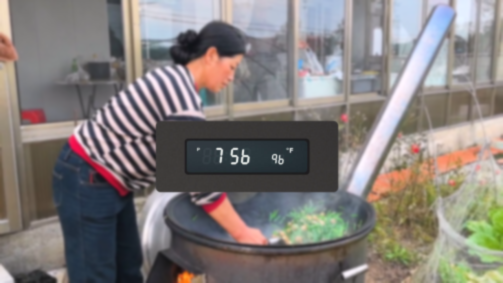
7:56
